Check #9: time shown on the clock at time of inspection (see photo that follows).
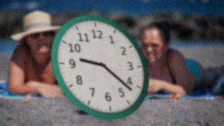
9:22
